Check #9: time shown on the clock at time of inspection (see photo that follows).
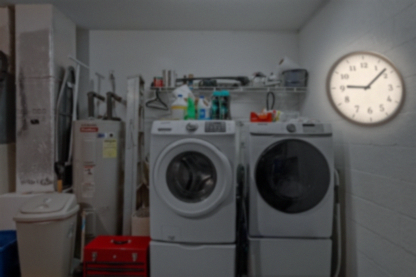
9:08
